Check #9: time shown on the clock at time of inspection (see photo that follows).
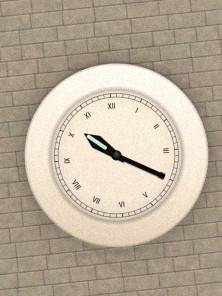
10:20
